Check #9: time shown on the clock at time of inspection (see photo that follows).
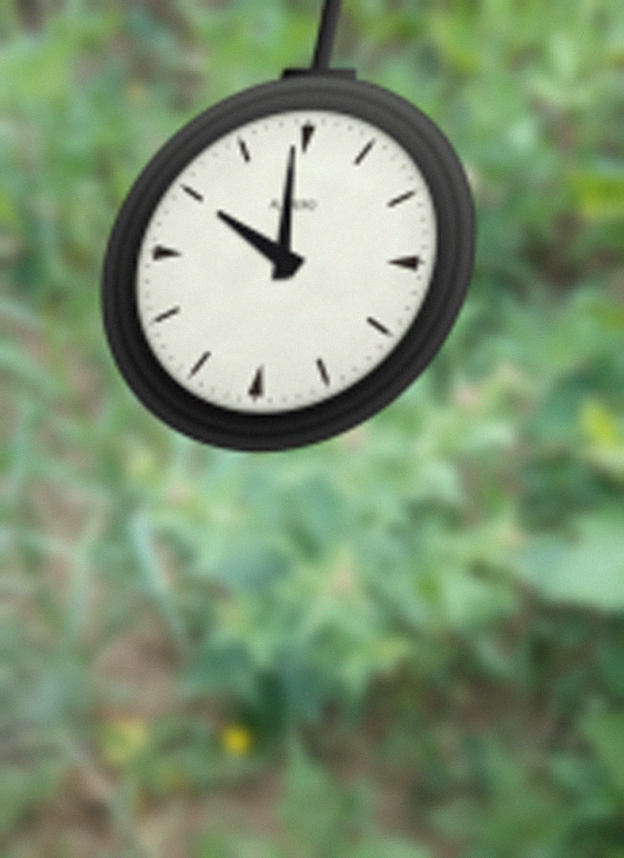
9:59
